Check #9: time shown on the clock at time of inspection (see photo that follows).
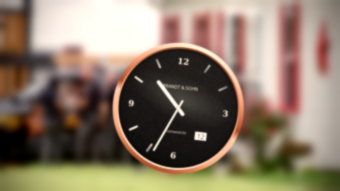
10:34
